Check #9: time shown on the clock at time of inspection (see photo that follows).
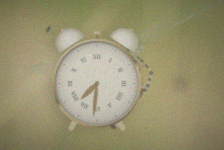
7:31
